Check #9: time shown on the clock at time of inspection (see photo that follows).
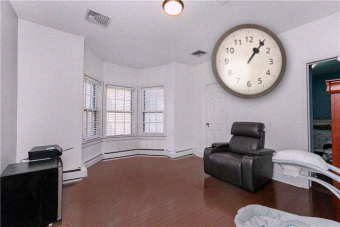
1:06
